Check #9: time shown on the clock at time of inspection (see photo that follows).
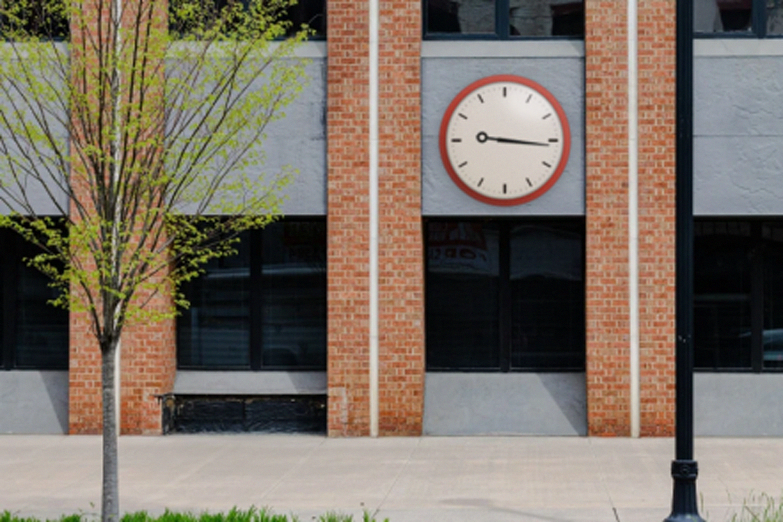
9:16
